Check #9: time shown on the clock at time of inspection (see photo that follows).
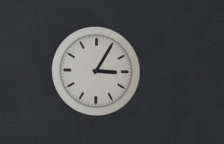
3:05
